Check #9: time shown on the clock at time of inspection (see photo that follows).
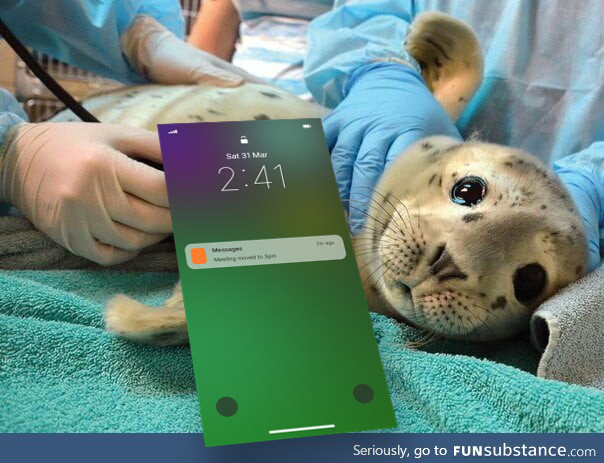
2:41
